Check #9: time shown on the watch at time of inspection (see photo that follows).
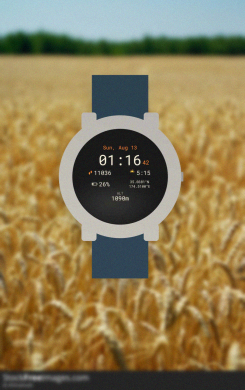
1:16
